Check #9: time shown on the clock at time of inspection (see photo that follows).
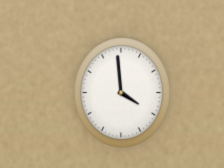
3:59
